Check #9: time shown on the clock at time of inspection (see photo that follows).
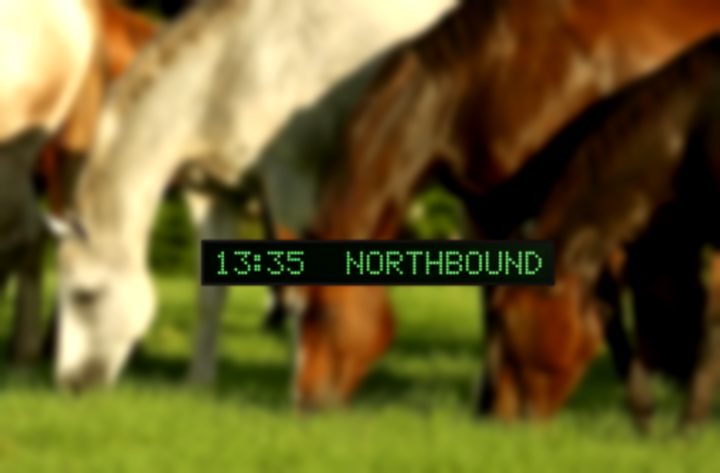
13:35
